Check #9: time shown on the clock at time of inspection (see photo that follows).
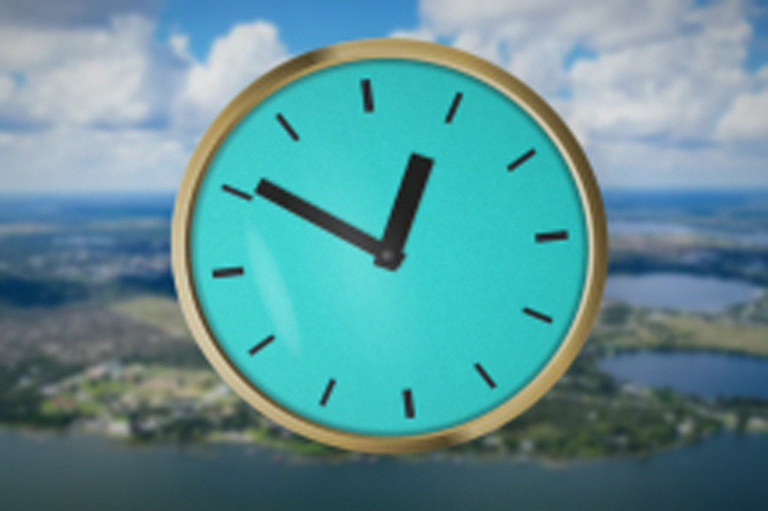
12:51
